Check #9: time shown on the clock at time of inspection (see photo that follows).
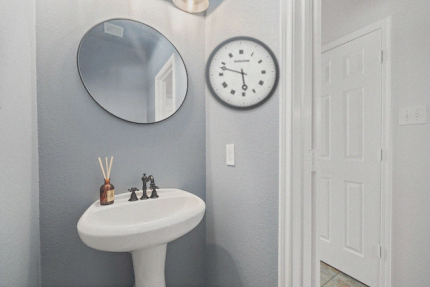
5:48
